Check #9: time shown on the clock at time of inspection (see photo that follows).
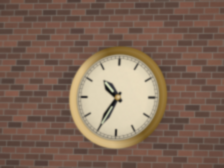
10:35
